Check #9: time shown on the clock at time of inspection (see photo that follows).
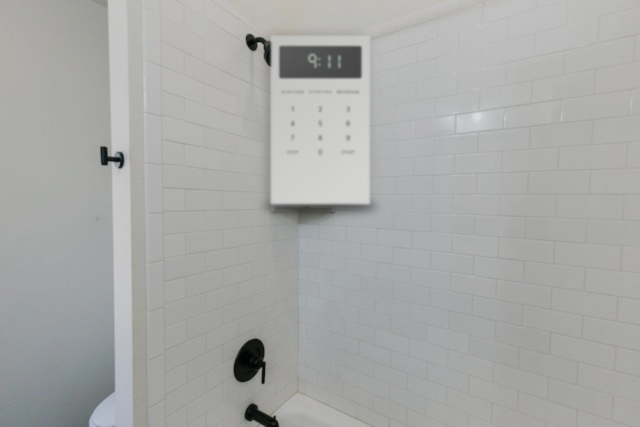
9:11
